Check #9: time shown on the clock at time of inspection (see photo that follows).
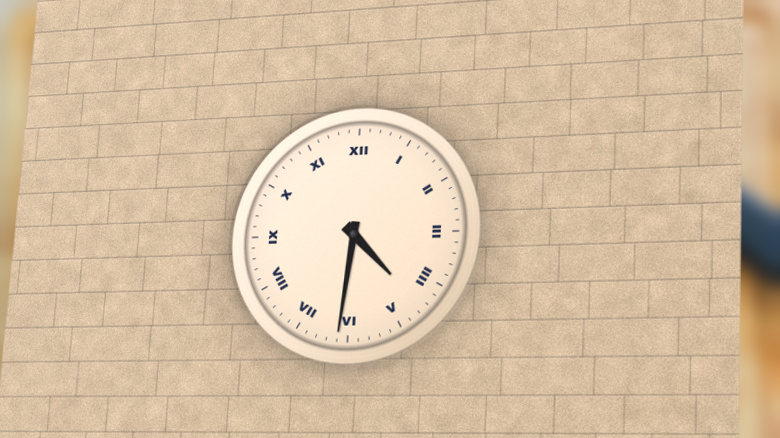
4:31
